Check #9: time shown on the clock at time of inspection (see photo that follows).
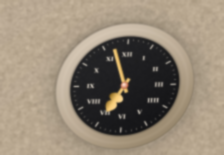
6:57
